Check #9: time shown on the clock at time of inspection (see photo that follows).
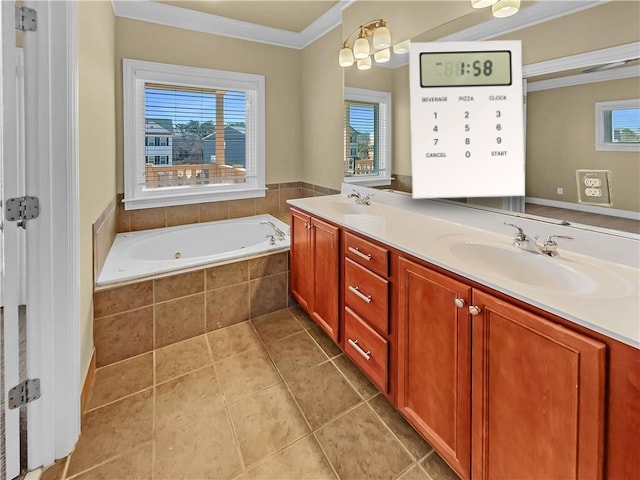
1:58
